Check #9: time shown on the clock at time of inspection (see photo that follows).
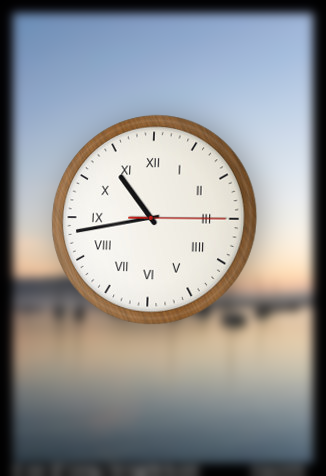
10:43:15
